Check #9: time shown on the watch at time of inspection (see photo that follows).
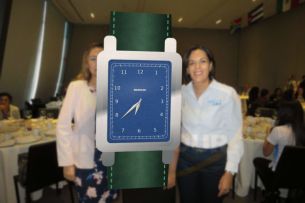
6:38
